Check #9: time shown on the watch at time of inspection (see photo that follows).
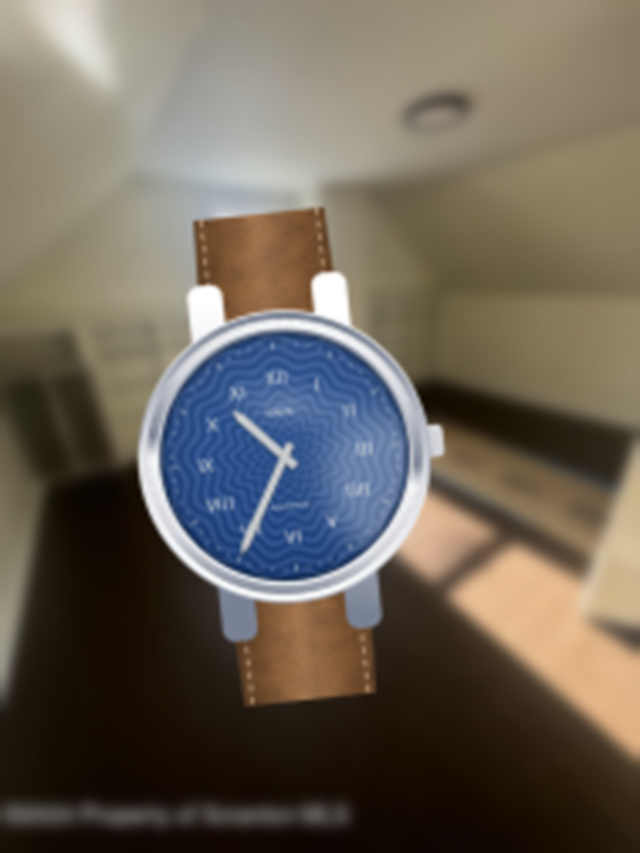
10:35
